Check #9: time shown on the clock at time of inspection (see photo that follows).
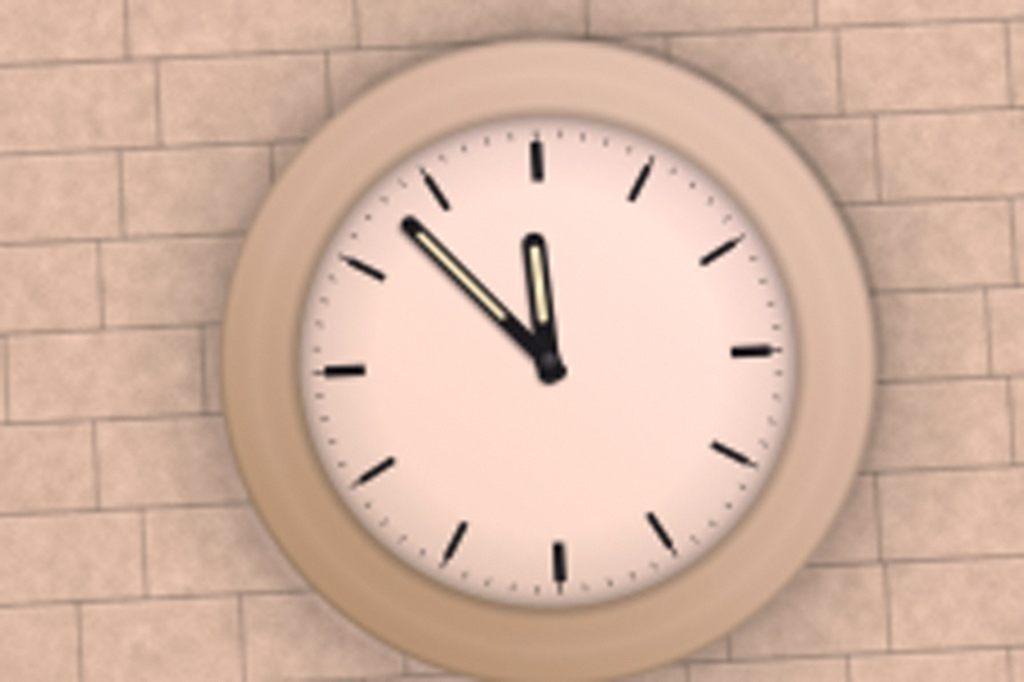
11:53
